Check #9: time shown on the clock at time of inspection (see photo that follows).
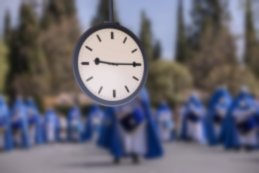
9:15
